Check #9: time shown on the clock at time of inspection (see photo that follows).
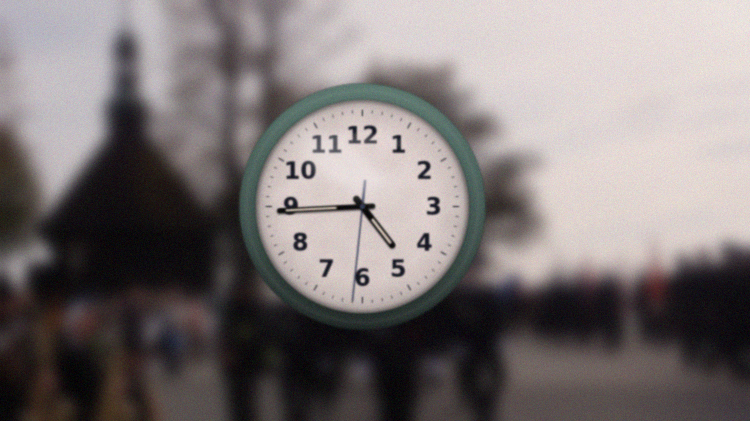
4:44:31
